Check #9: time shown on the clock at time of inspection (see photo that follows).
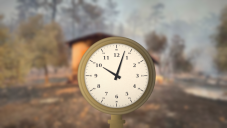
10:03
